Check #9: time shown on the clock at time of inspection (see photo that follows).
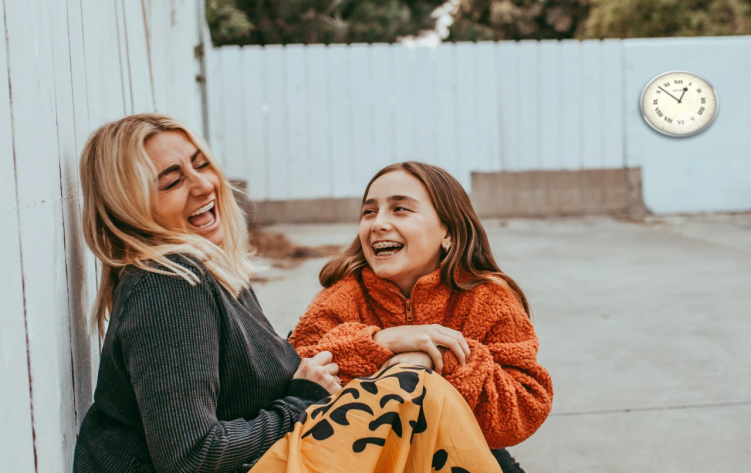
12:52
